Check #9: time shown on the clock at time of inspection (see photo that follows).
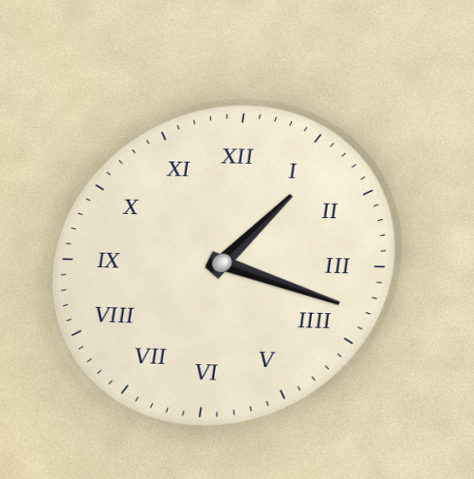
1:18
